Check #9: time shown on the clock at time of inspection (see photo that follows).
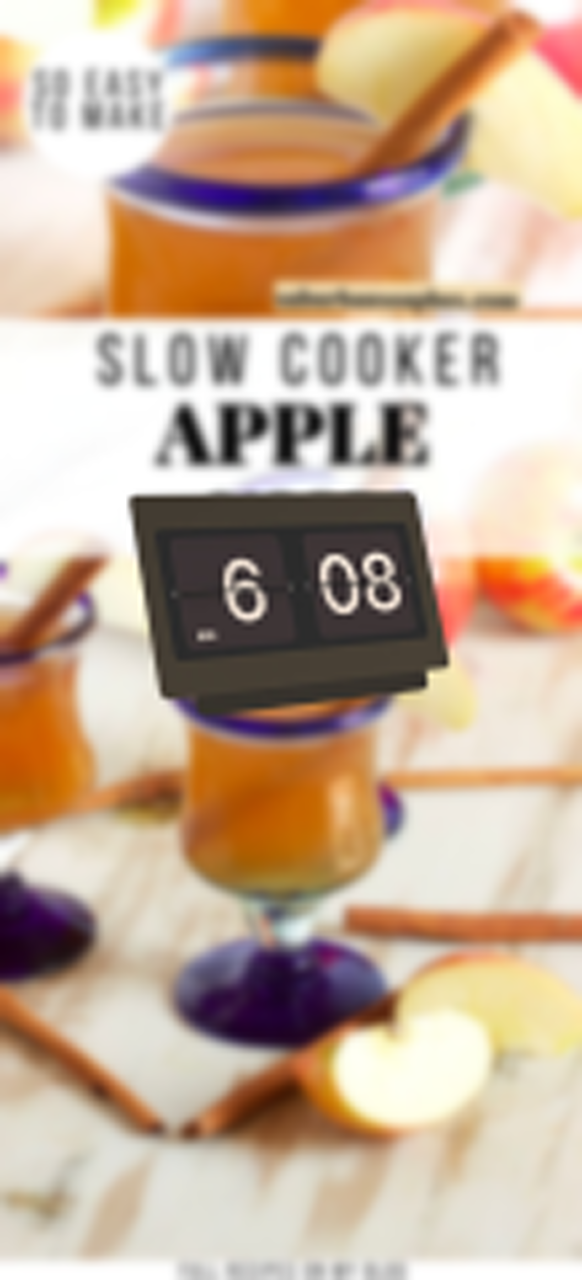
6:08
